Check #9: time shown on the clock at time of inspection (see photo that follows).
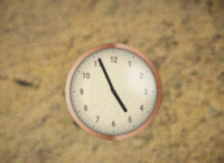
4:56
